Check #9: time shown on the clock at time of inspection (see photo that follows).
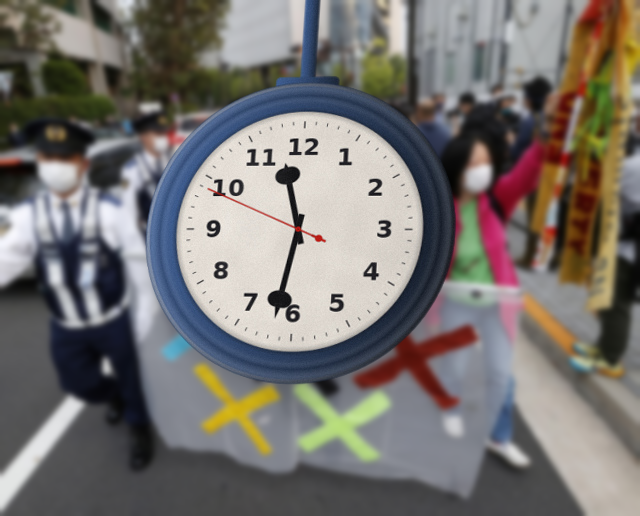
11:31:49
